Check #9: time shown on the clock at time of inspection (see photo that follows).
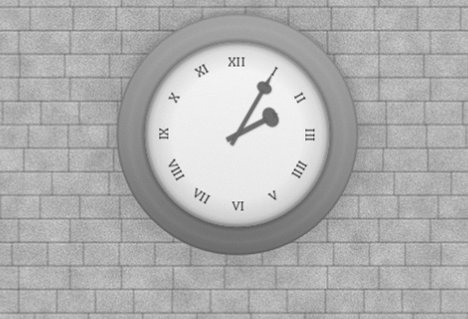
2:05
